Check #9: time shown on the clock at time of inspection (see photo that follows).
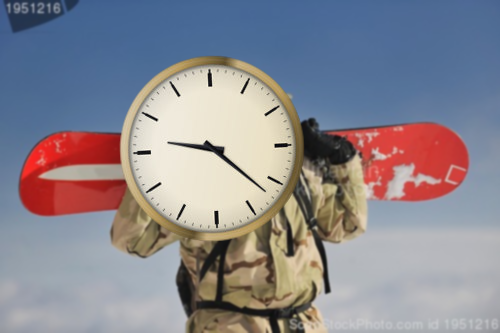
9:22
